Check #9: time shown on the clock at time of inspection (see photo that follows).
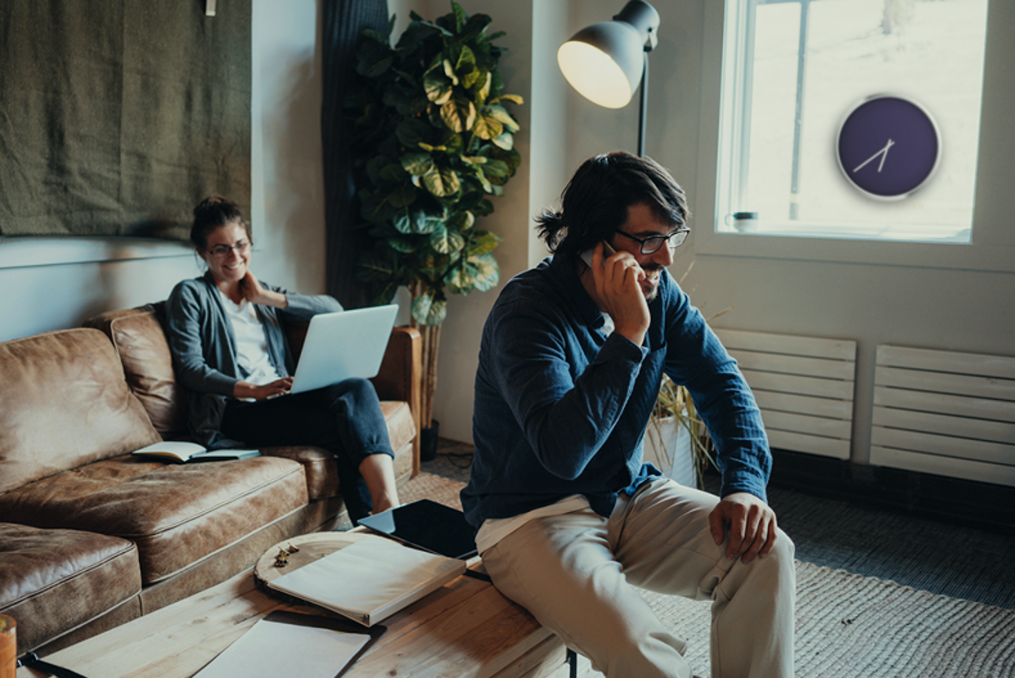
6:39
